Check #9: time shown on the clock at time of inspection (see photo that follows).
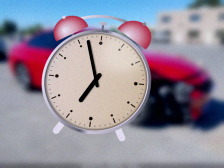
6:57
